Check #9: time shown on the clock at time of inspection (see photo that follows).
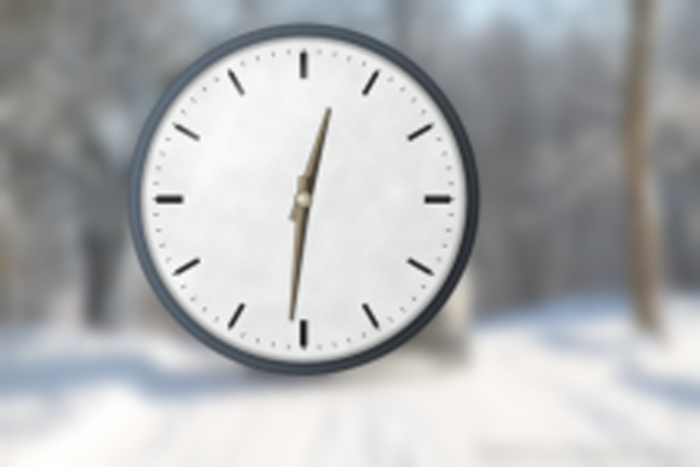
12:31
